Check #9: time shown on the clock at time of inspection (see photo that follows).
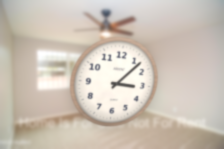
3:07
